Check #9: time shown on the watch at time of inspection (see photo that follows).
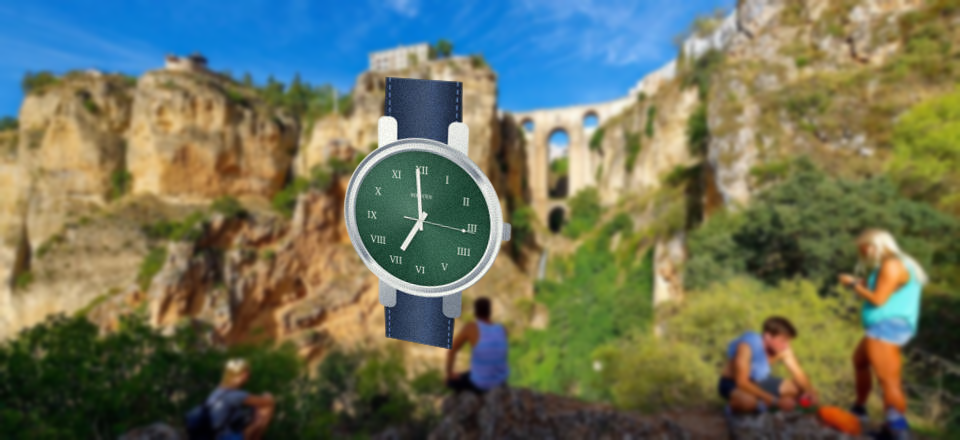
6:59:16
